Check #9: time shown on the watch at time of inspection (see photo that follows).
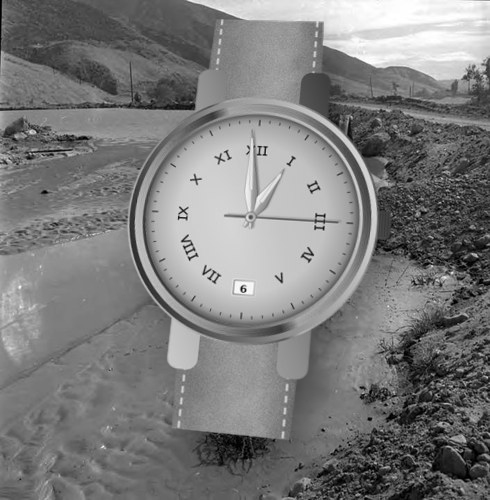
12:59:15
